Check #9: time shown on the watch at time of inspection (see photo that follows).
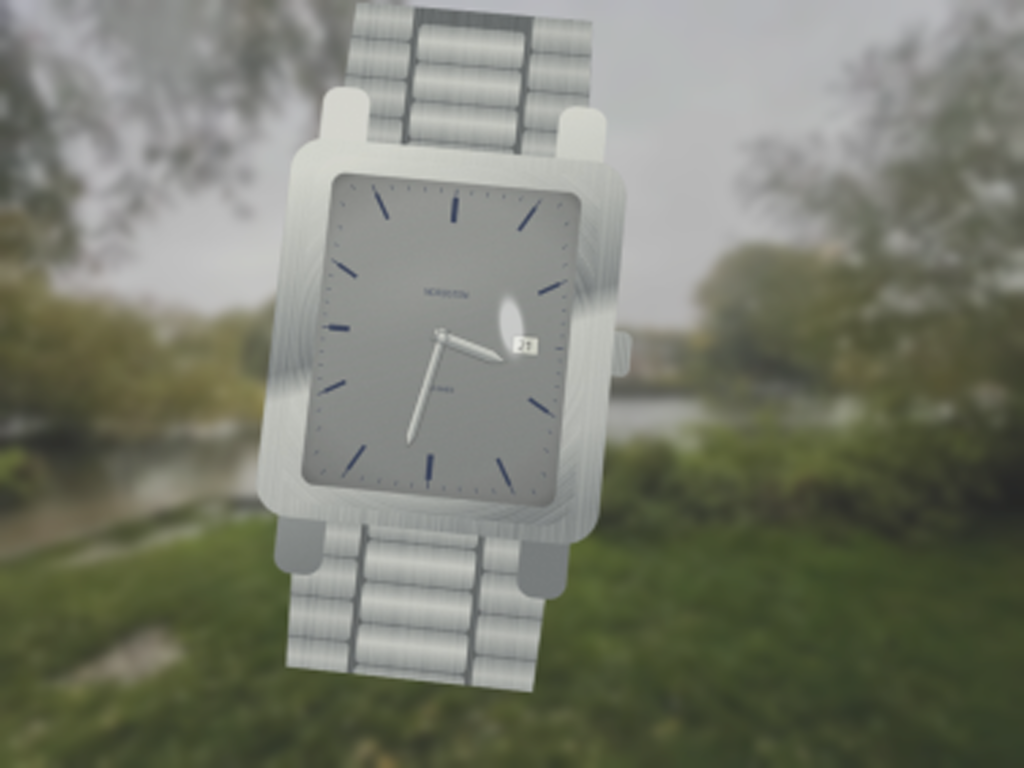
3:32
